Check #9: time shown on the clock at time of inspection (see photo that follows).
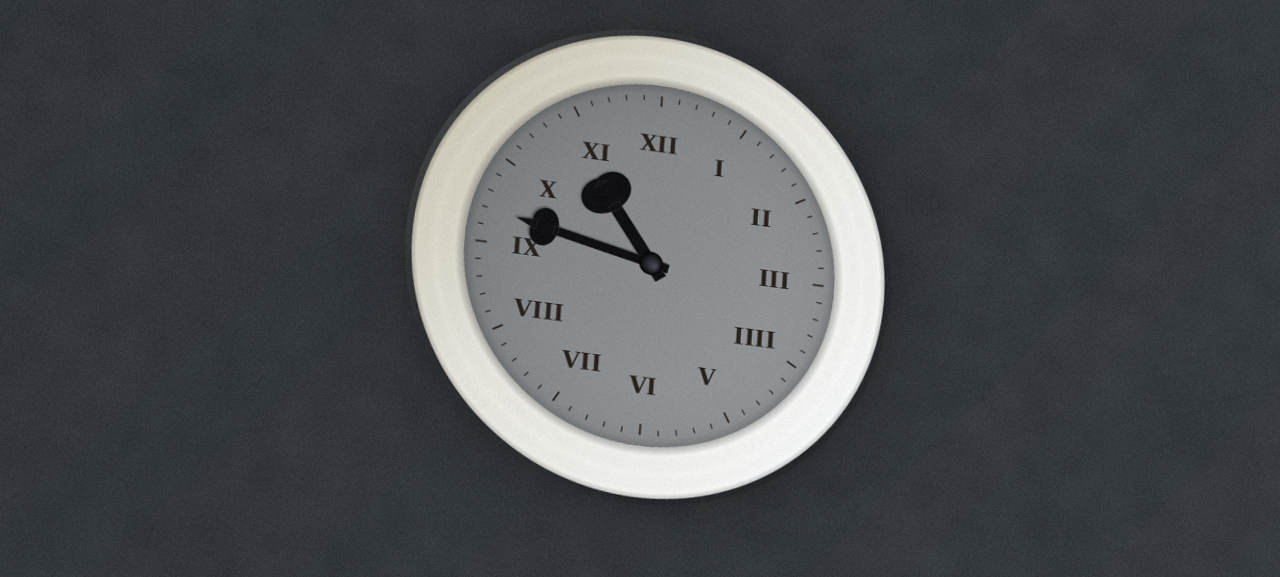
10:47
